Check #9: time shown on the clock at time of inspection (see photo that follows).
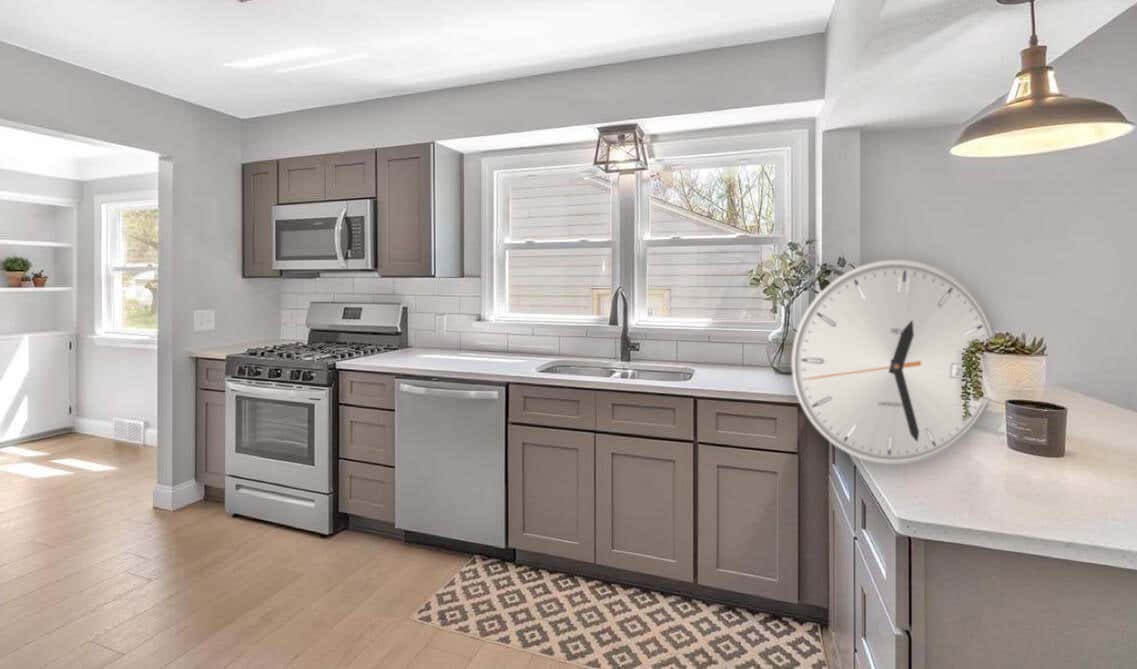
12:26:43
